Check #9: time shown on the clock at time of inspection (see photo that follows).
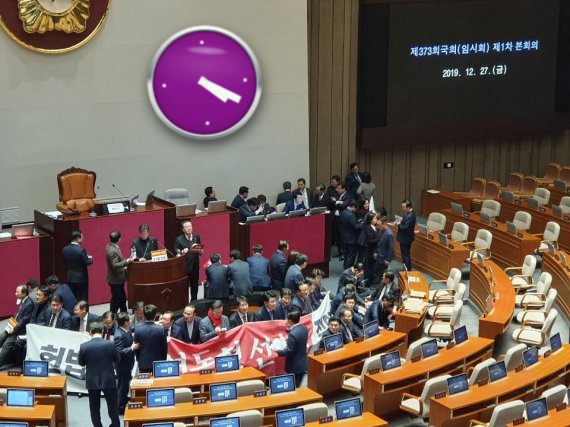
4:20
